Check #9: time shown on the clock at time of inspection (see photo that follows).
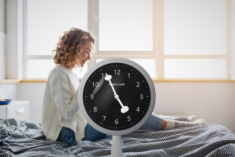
4:56
